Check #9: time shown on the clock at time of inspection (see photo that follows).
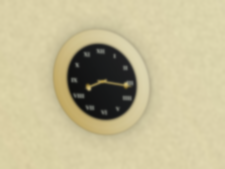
8:16
